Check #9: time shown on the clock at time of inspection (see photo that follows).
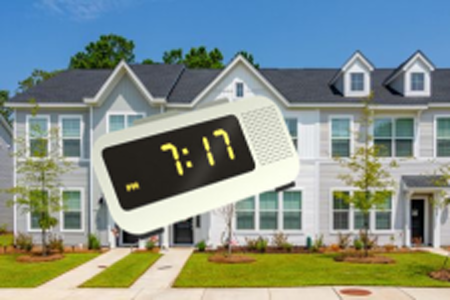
7:17
